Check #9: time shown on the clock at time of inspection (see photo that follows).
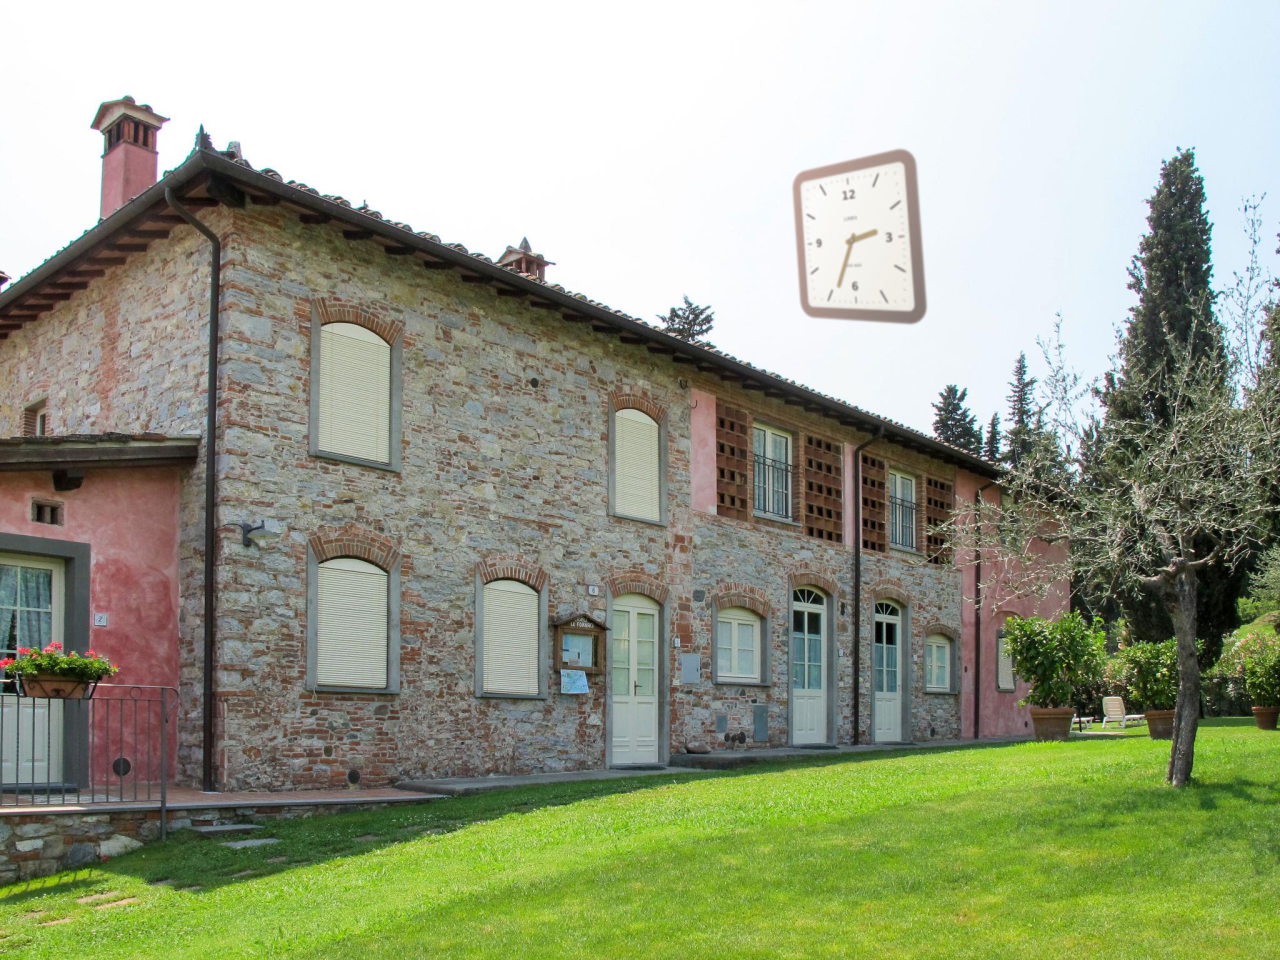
2:34
